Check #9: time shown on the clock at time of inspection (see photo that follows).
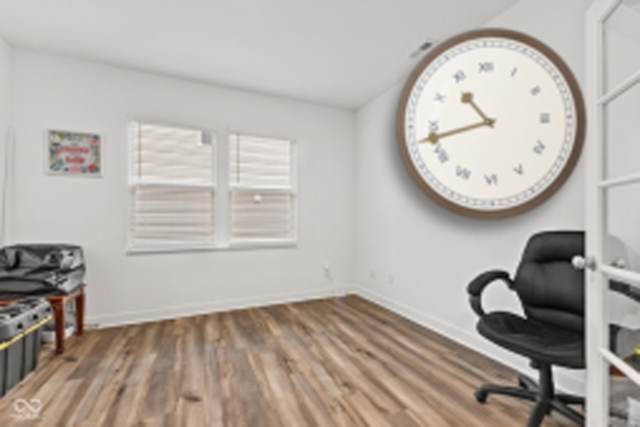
10:43
